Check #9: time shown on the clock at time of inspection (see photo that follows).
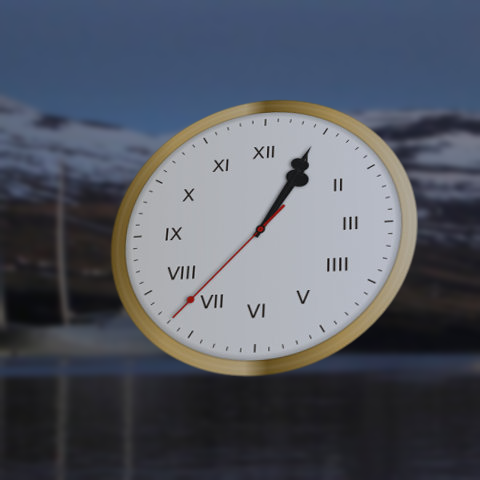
1:04:37
